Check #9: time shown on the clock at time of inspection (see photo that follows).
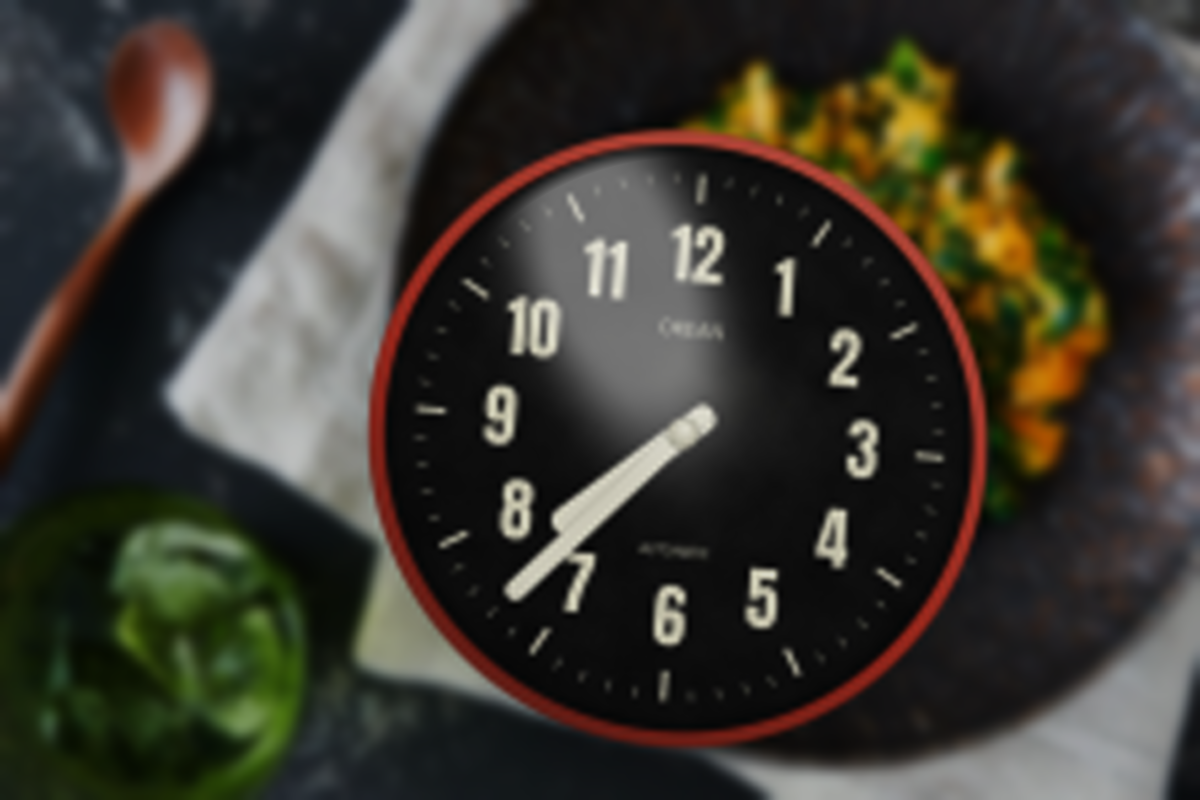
7:37
